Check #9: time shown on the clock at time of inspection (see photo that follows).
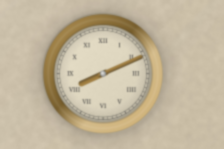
8:11
